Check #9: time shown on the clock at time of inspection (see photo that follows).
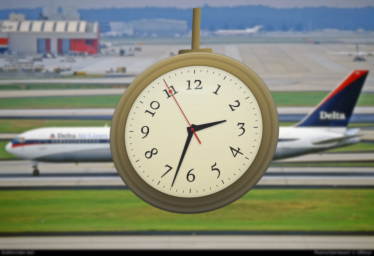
2:32:55
